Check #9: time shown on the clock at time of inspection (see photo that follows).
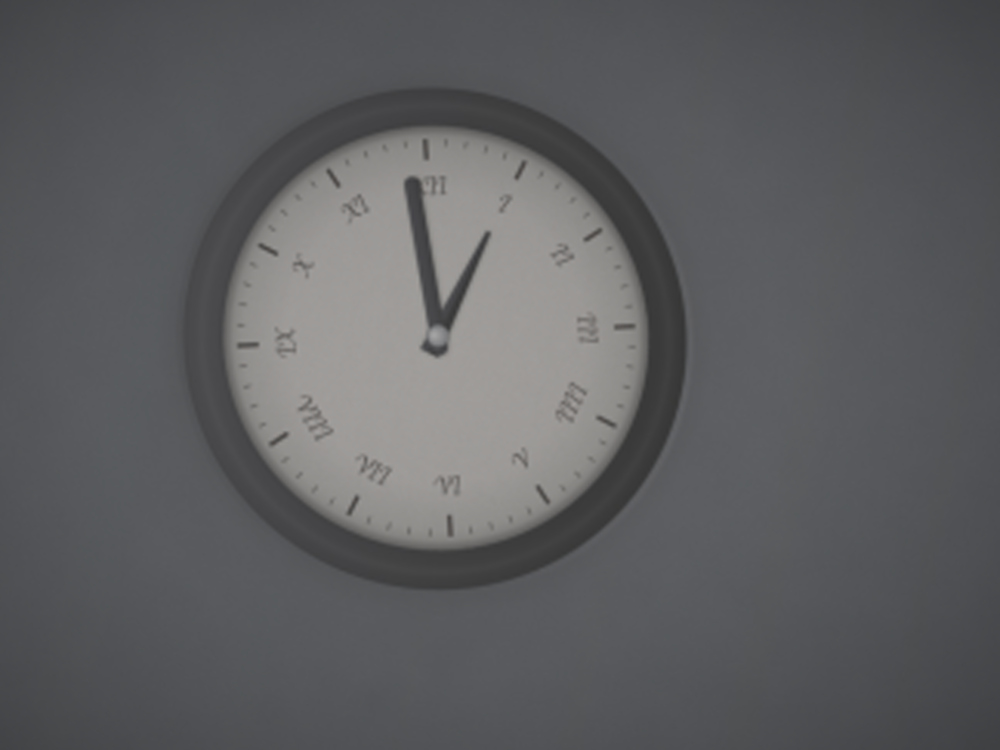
12:59
